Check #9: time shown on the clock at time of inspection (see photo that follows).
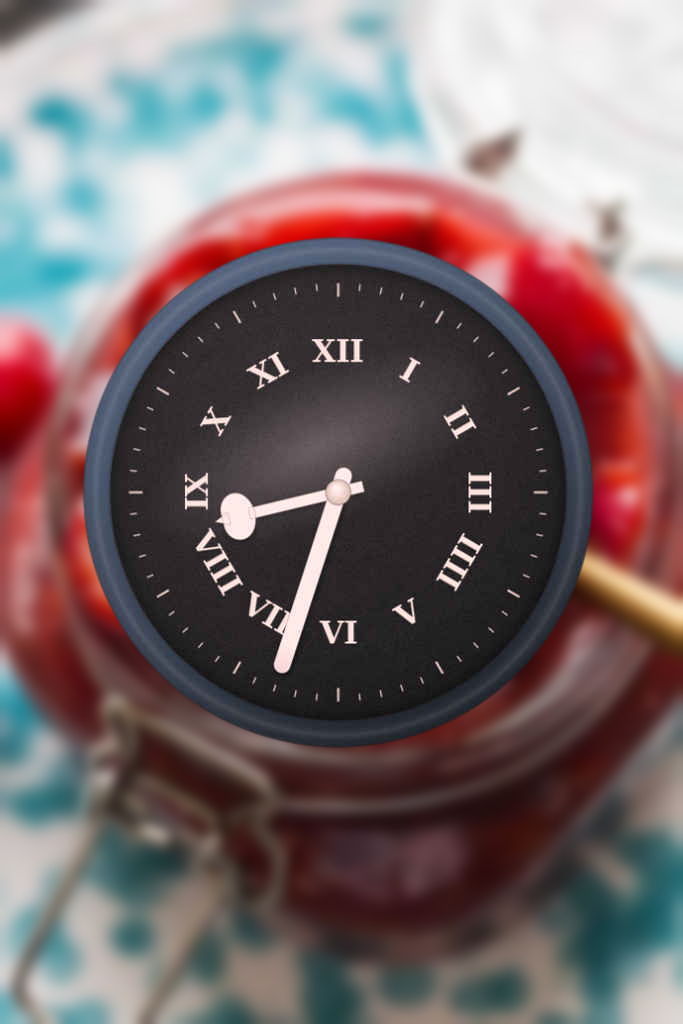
8:33
